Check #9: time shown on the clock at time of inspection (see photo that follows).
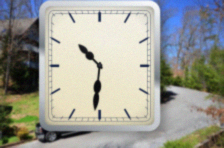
10:31
